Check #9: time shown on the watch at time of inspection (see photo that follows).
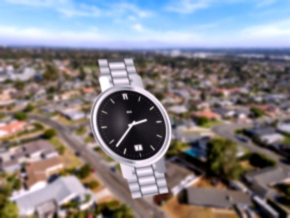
2:38
